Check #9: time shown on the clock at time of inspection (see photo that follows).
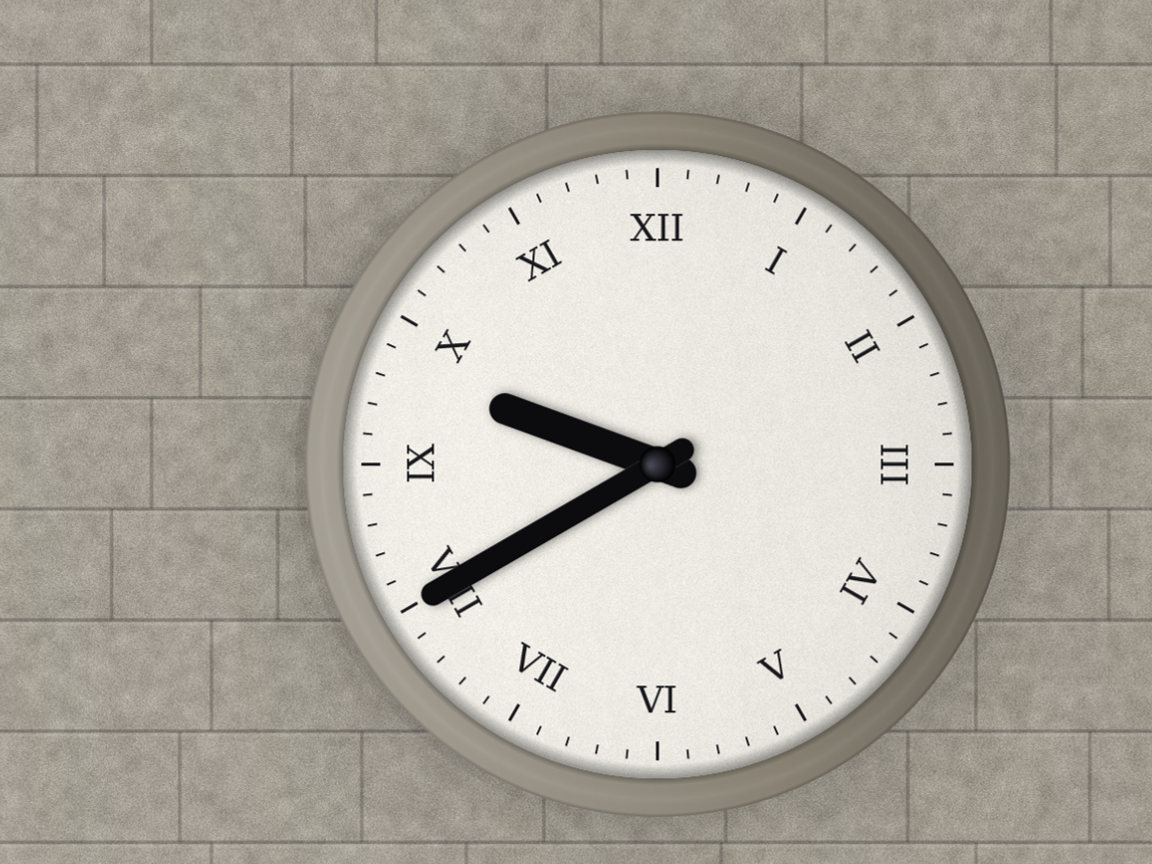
9:40
